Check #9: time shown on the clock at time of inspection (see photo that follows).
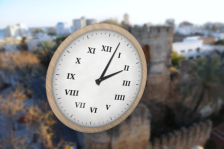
2:03
